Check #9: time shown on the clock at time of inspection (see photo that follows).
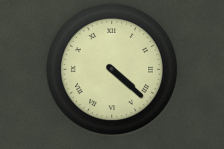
4:22
